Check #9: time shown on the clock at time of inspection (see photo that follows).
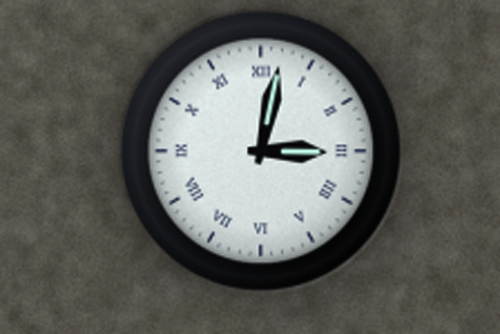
3:02
